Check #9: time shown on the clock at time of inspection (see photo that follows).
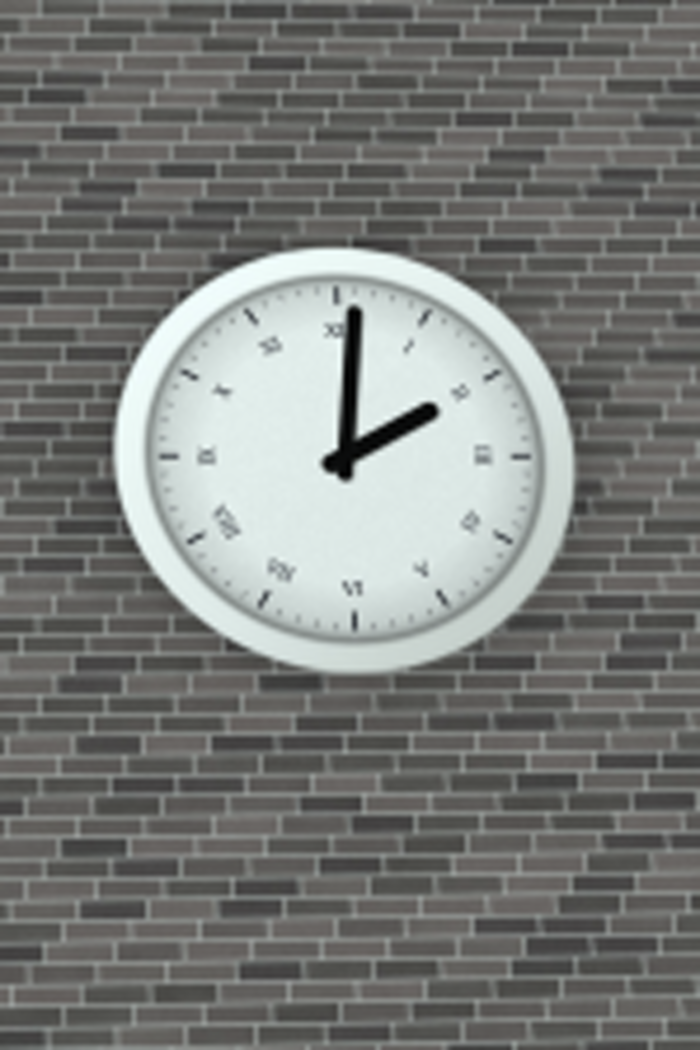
2:01
